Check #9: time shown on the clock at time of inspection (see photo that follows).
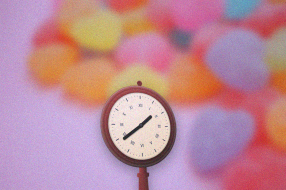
1:39
